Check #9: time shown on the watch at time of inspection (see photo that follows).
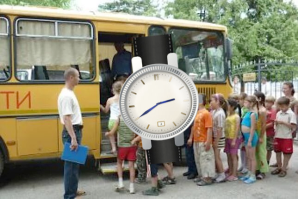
2:40
